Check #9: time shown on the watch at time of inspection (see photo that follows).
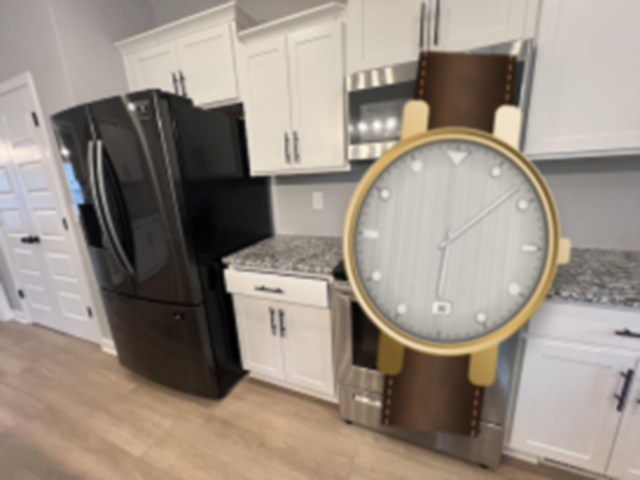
6:08
